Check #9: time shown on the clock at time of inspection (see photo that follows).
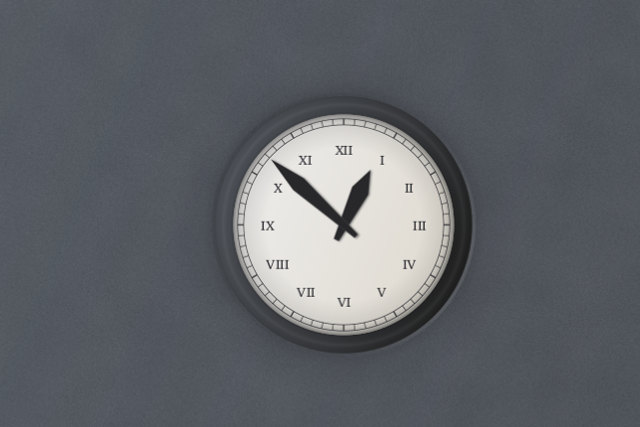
12:52
